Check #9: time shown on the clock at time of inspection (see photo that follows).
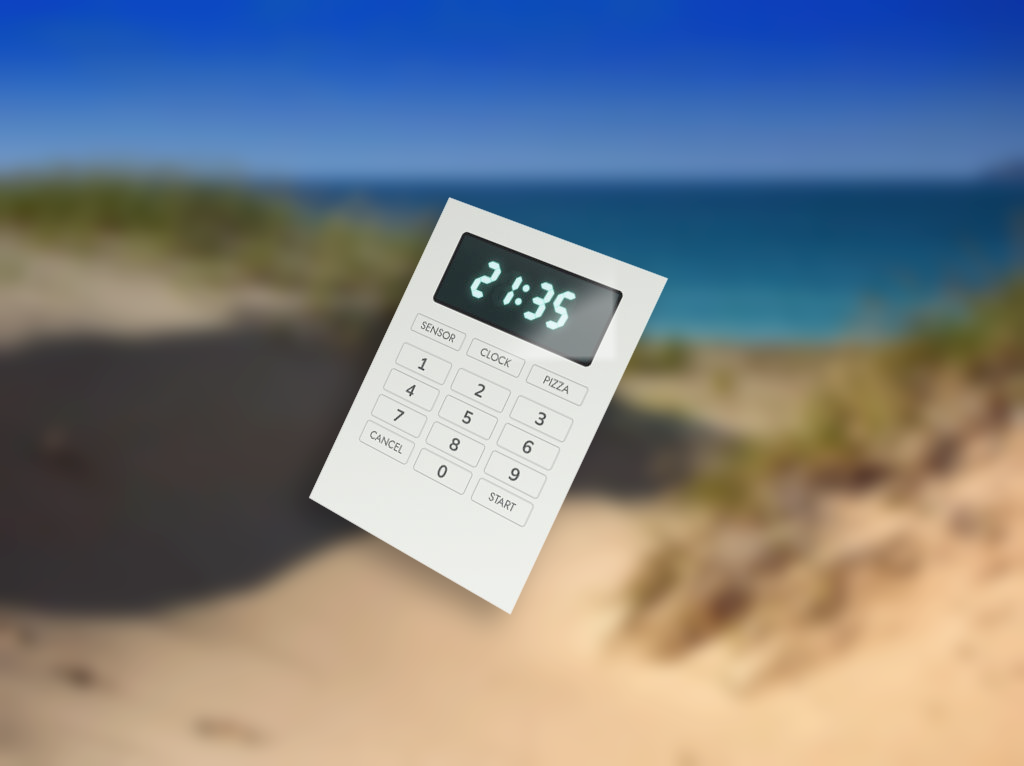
21:35
